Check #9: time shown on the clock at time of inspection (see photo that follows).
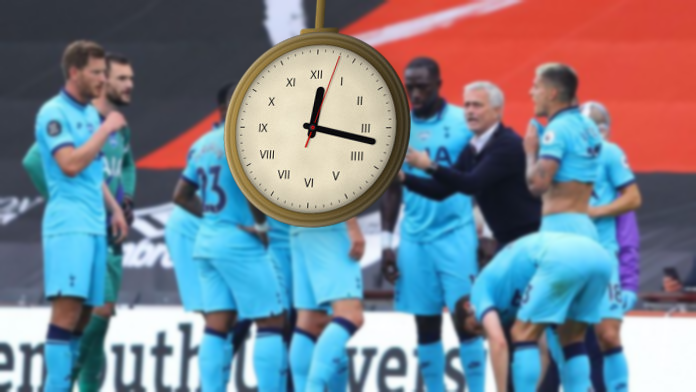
12:17:03
